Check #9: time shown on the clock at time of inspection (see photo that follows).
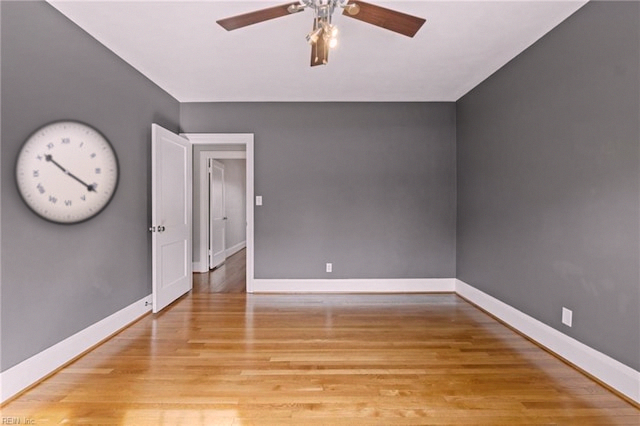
10:21
